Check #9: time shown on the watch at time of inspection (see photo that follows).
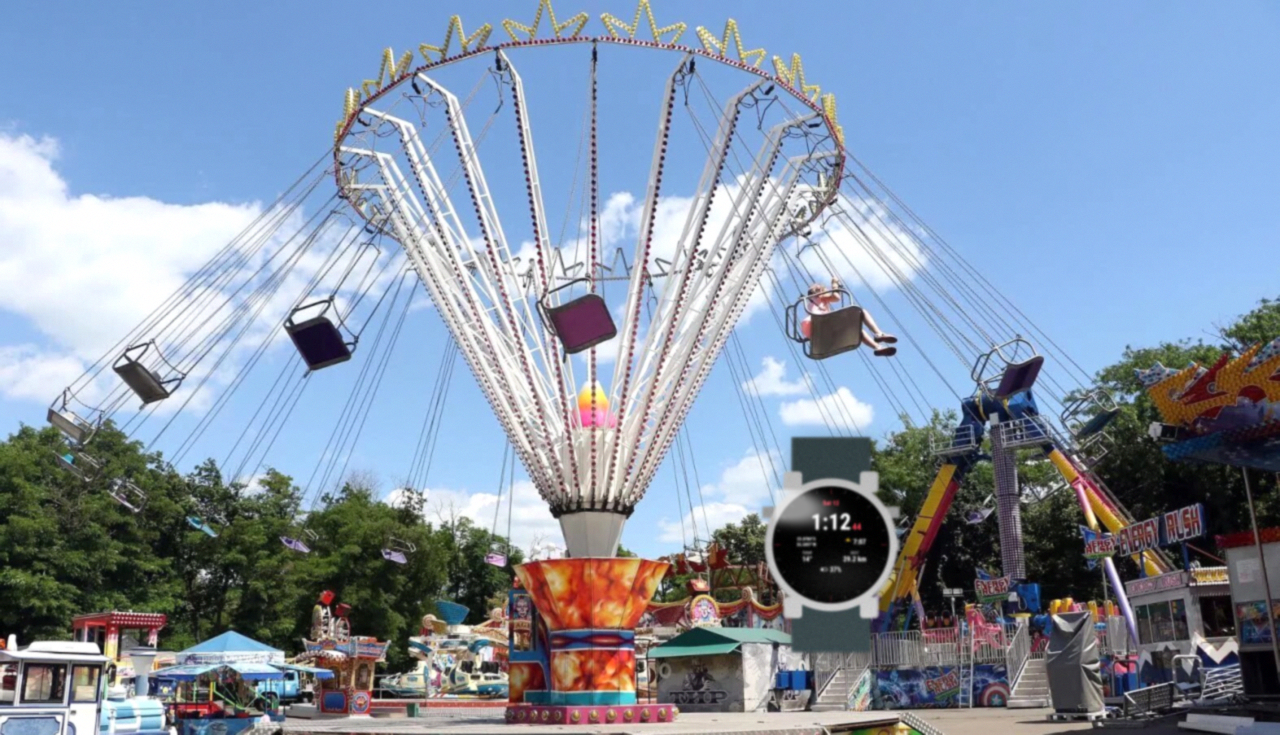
1:12
